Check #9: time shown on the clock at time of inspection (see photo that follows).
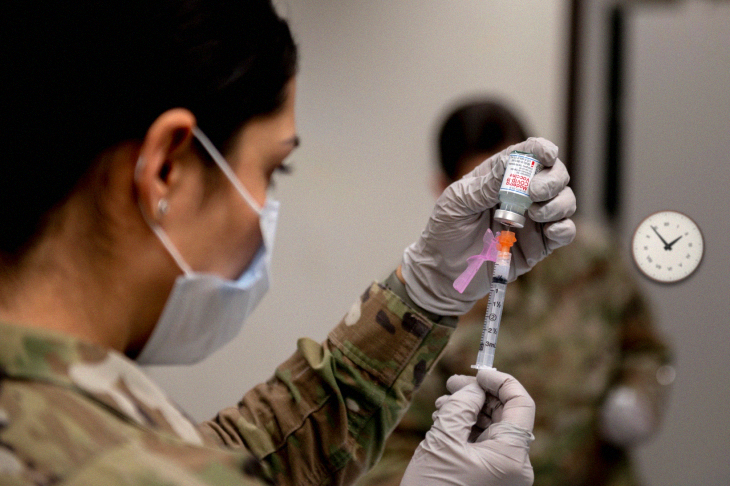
1:54
